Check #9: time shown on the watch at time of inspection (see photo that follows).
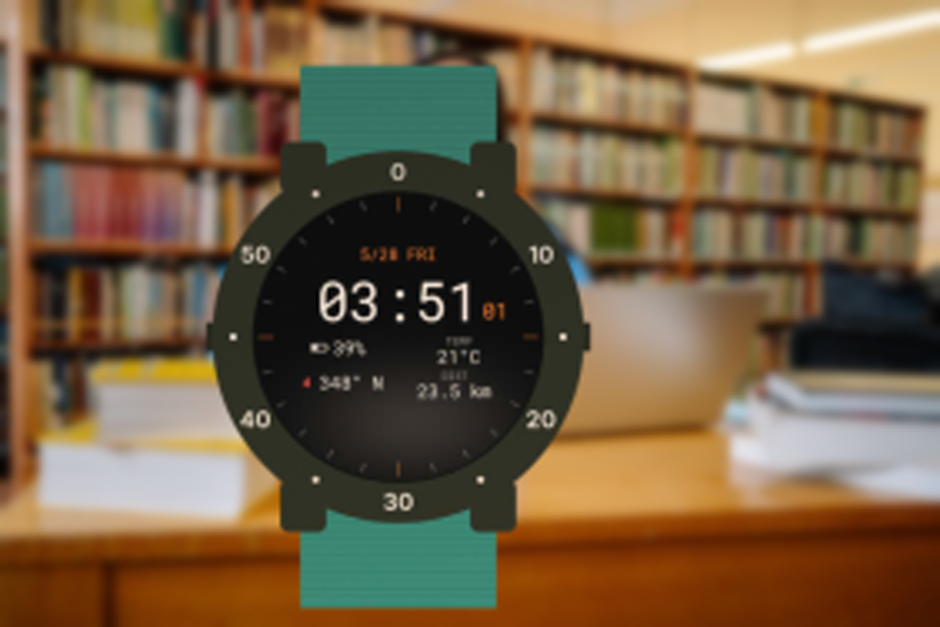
3:51
